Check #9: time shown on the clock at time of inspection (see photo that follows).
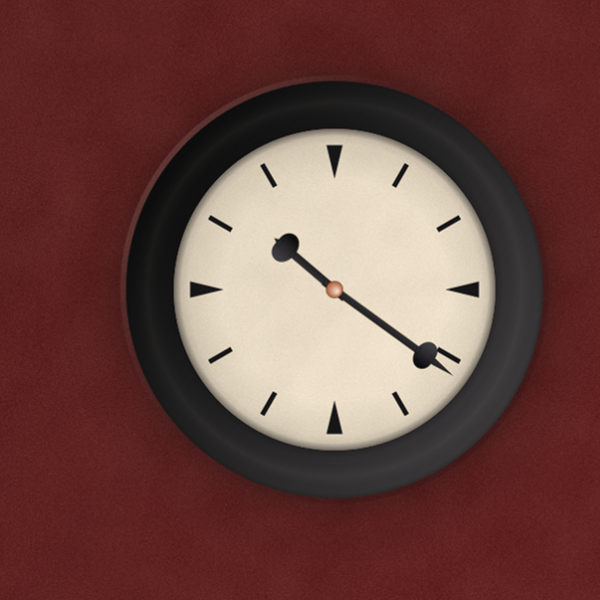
10:21
